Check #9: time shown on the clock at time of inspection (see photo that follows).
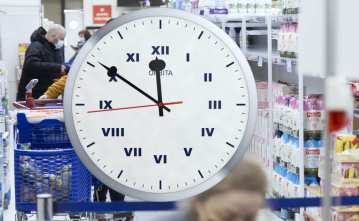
11:50:44
